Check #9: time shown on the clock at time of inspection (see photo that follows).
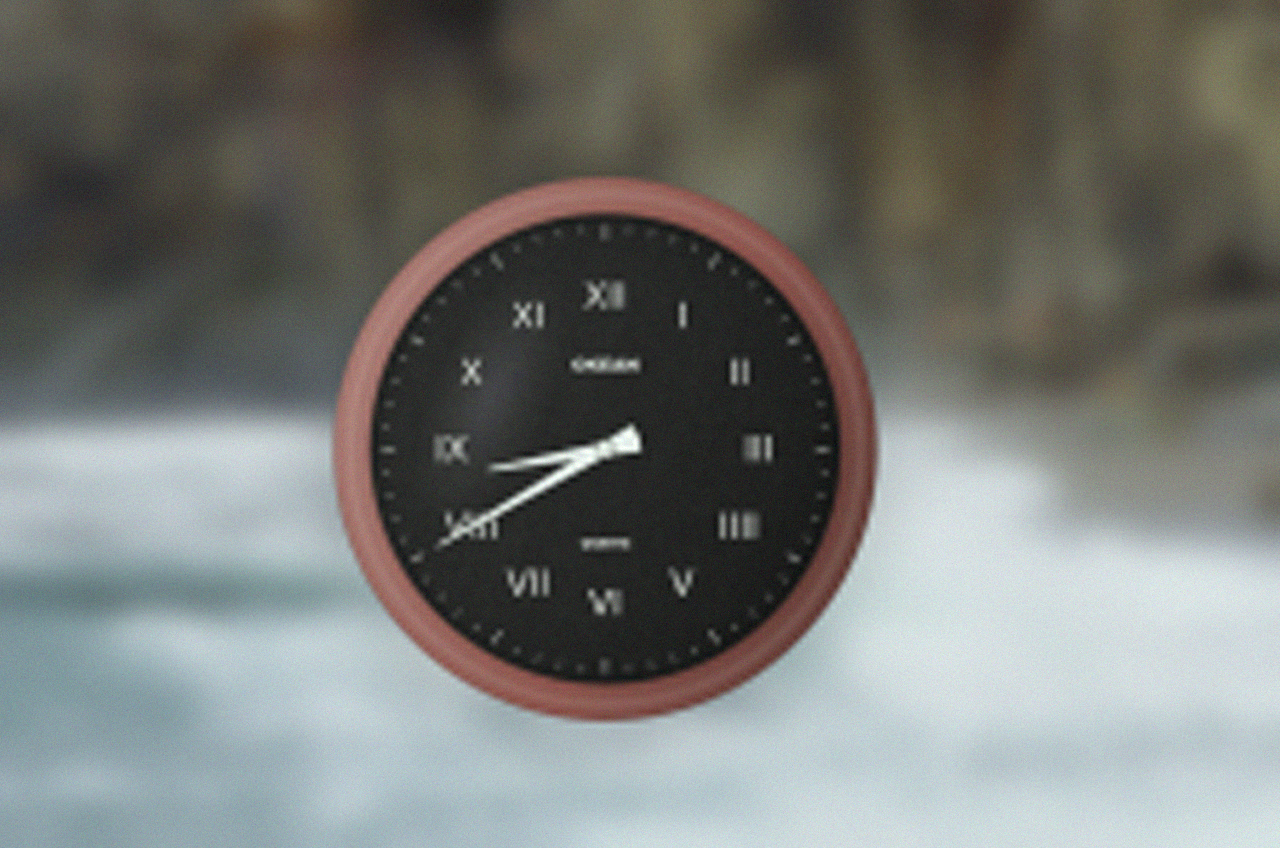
8:40
